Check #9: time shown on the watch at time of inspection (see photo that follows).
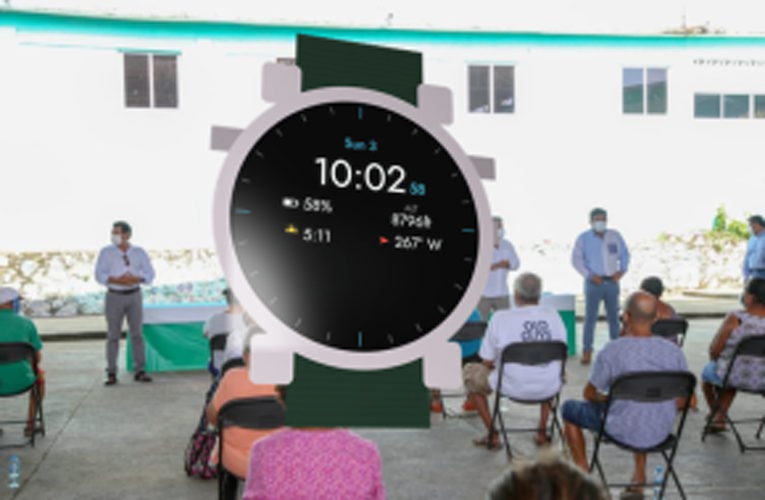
10:02
